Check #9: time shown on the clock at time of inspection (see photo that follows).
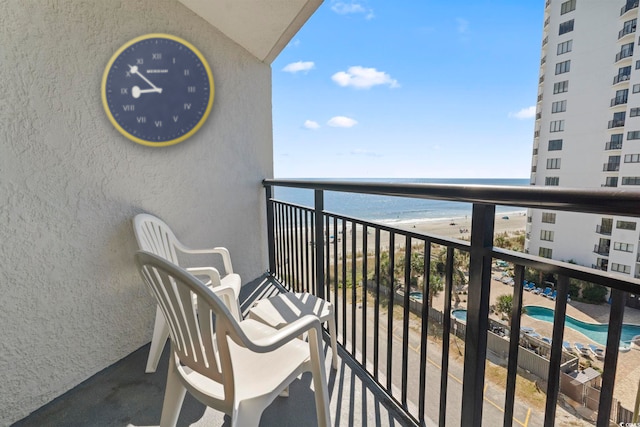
8:52
